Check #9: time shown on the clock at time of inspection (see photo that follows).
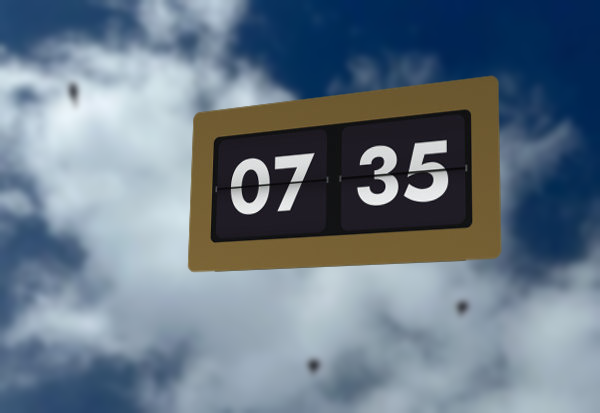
7:35
